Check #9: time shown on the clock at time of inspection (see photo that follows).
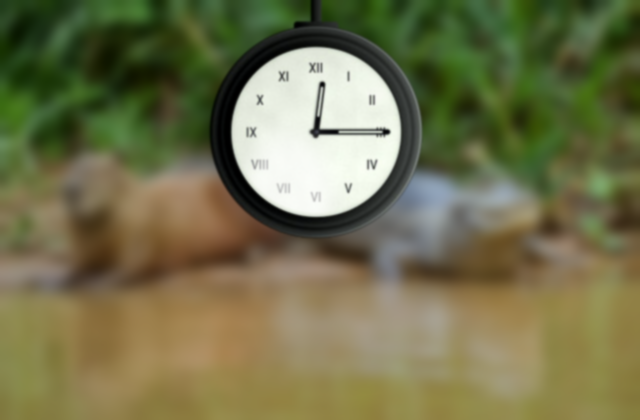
12:15
